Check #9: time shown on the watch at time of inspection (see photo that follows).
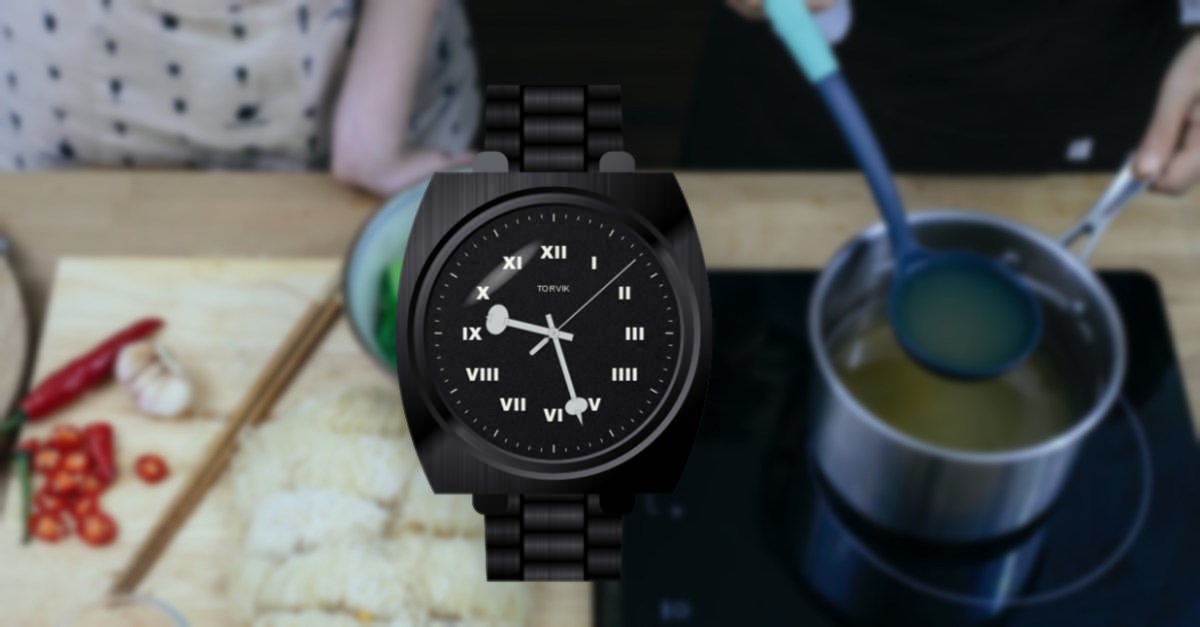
9:27:08
